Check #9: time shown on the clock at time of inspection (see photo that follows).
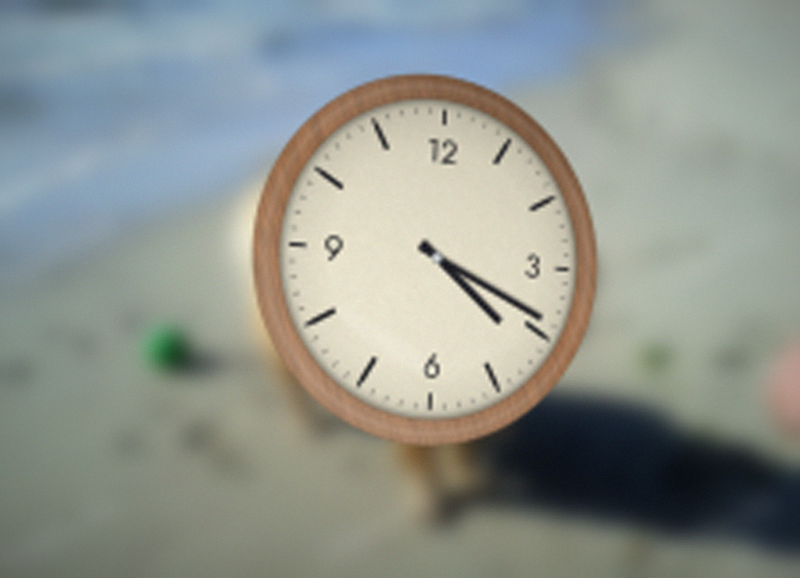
4:19
